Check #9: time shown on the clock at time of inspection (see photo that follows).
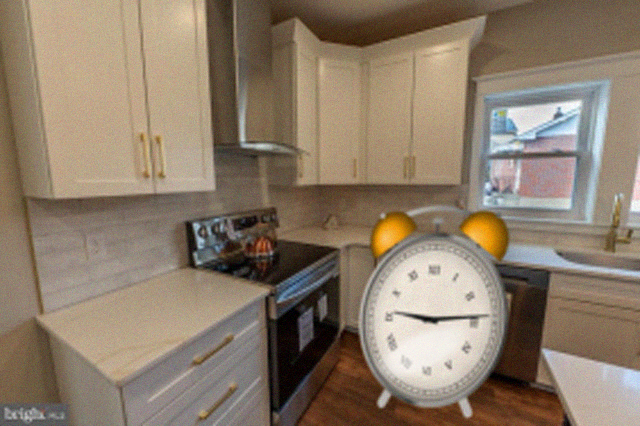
9:14
